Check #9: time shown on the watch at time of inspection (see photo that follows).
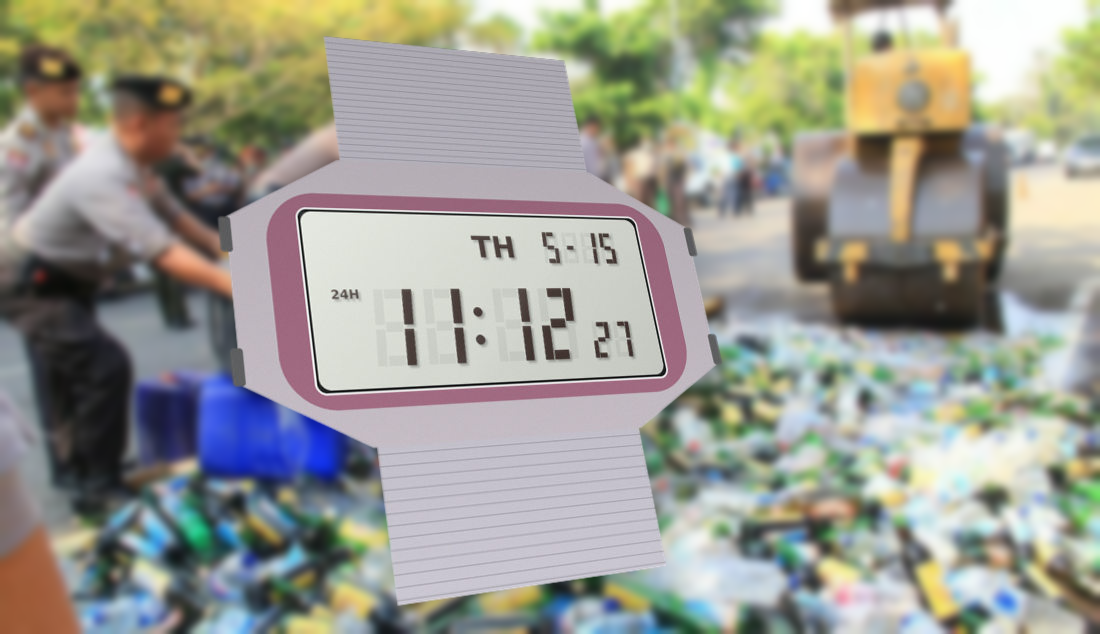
11:12:27
